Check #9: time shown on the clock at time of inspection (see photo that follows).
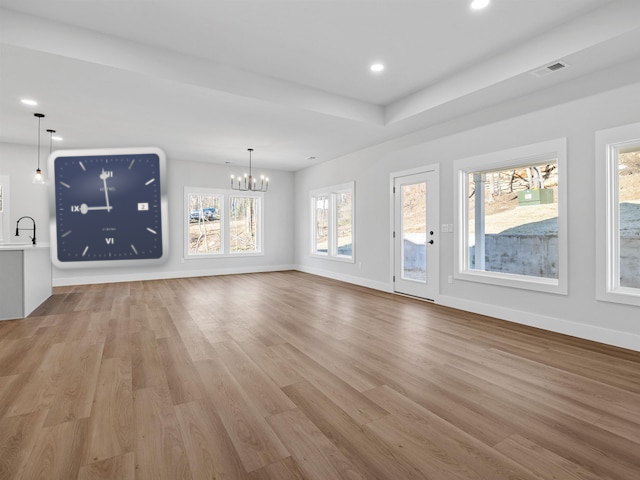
8:59
